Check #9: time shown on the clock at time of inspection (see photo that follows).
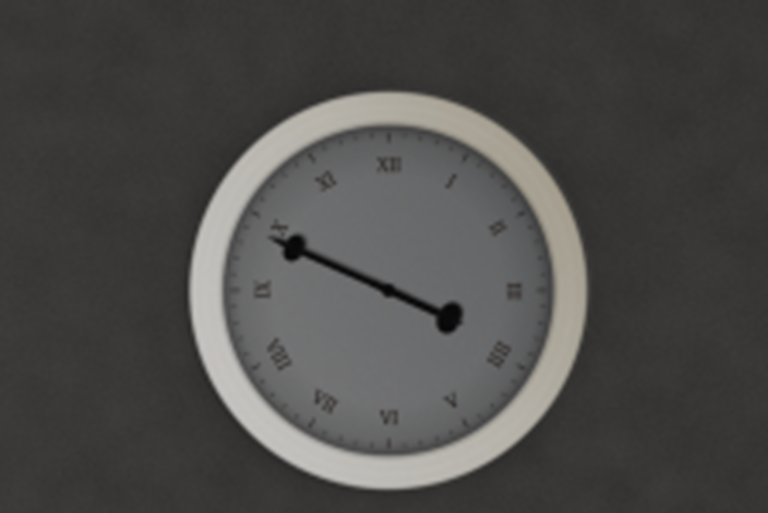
3:49
